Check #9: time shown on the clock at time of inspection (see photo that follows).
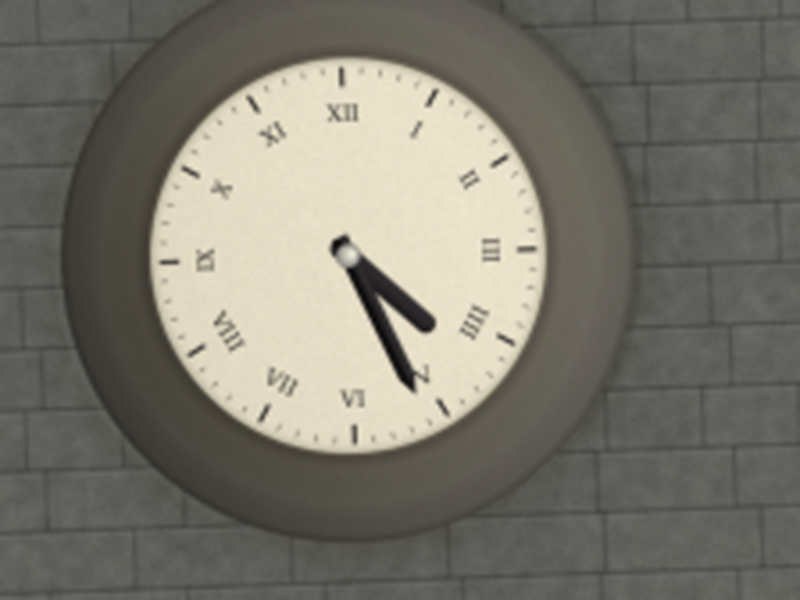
4:26
